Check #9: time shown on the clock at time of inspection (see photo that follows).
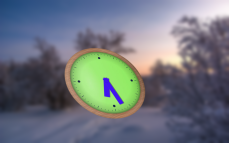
6:27
